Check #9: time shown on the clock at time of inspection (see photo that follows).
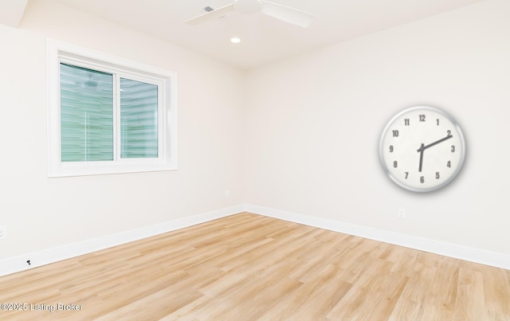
6:11
